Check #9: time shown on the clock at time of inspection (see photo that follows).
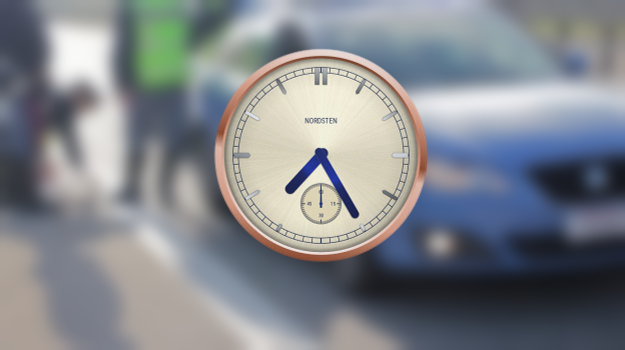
7:25
